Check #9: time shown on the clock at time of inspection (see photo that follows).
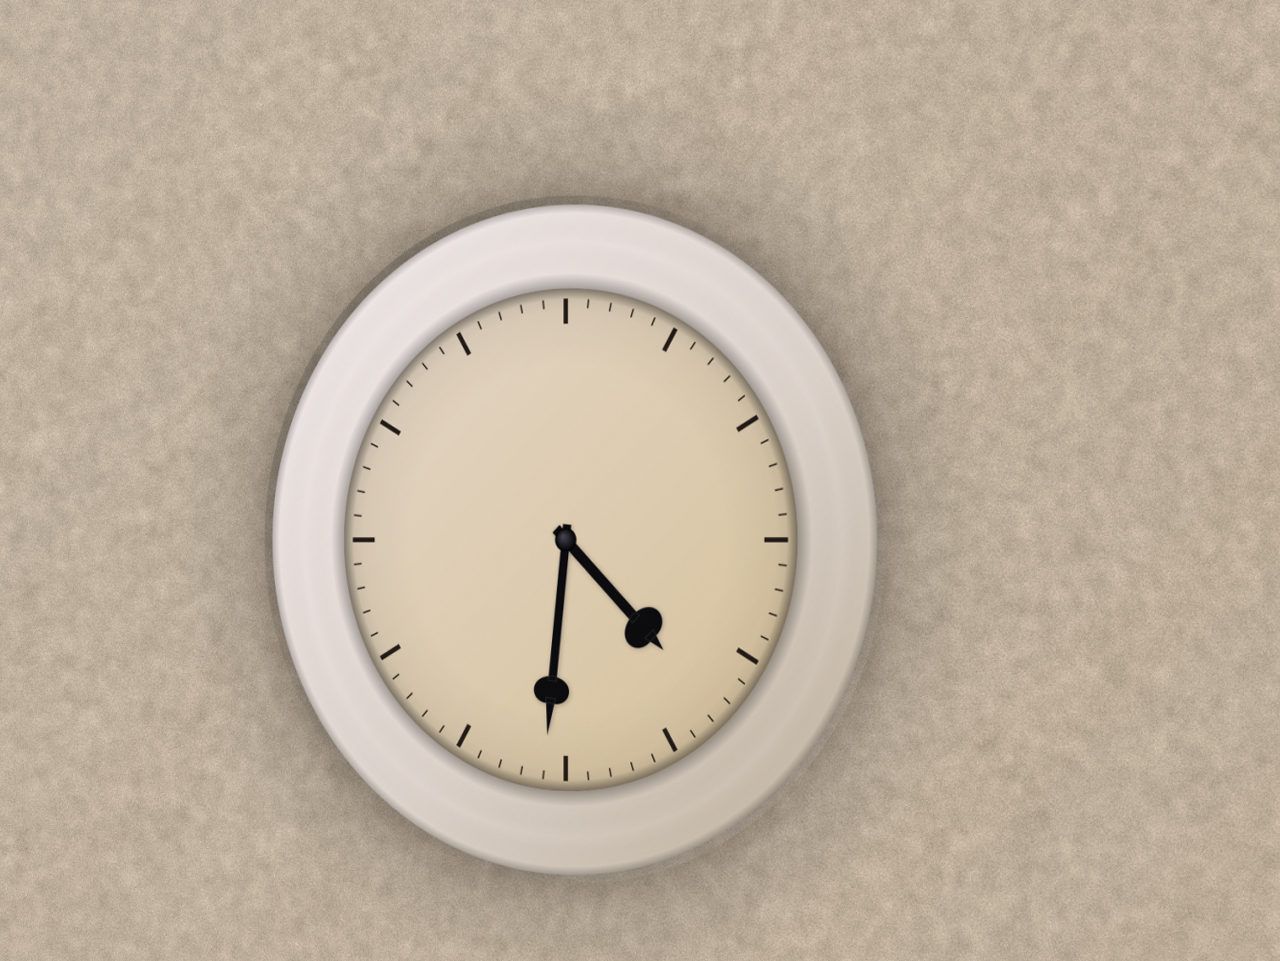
4:31
